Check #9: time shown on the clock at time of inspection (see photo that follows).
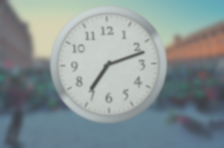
7:12
